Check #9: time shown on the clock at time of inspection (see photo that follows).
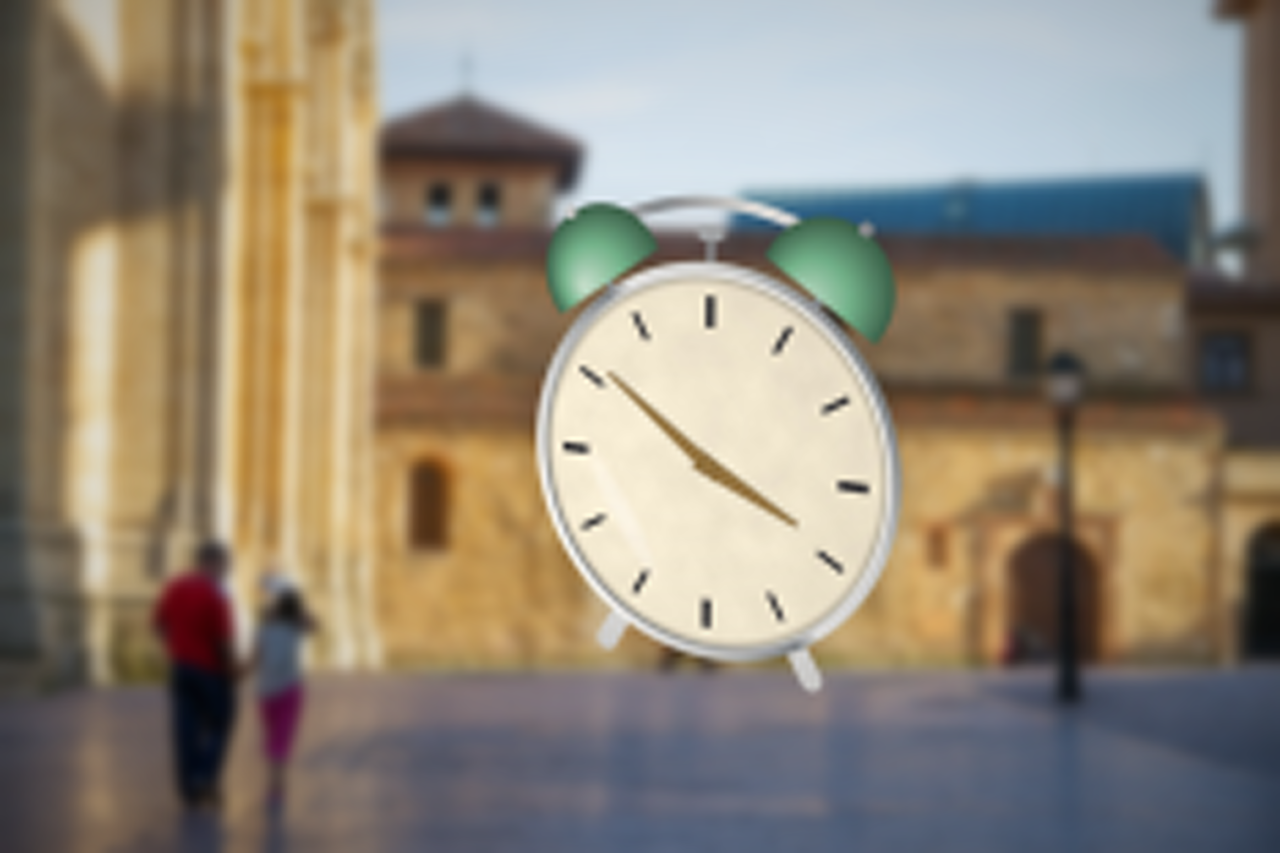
3:51
